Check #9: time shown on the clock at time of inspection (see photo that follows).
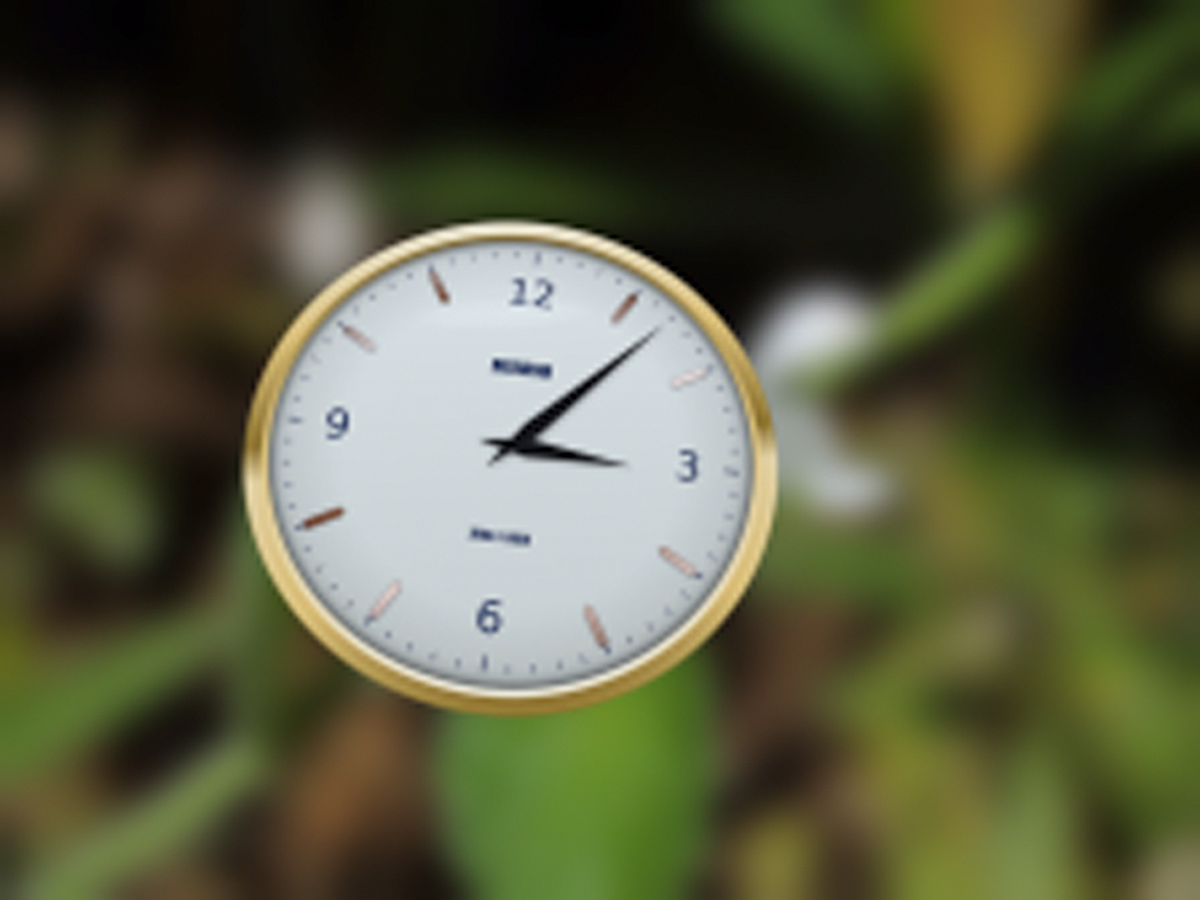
3:07
